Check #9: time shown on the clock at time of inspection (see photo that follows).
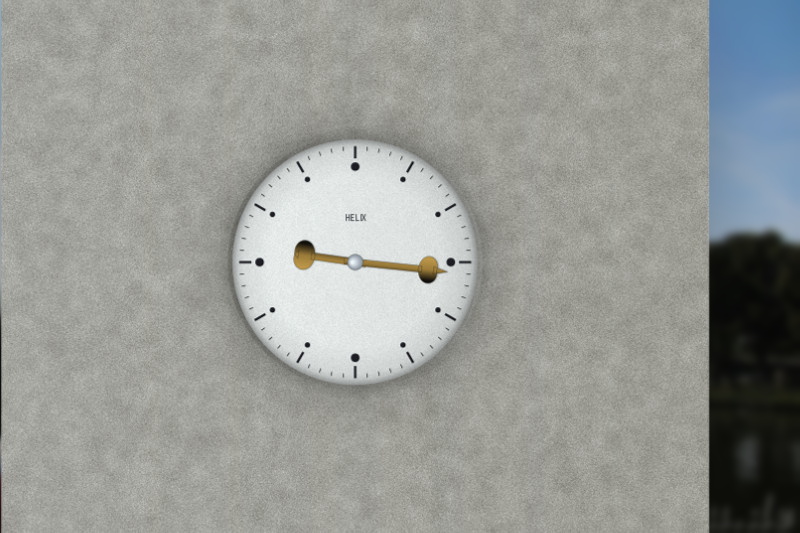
9:16
